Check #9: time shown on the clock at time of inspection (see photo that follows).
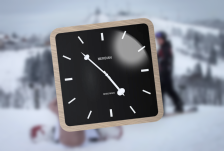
4:53
